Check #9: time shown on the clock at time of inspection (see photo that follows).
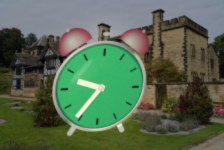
9:36
